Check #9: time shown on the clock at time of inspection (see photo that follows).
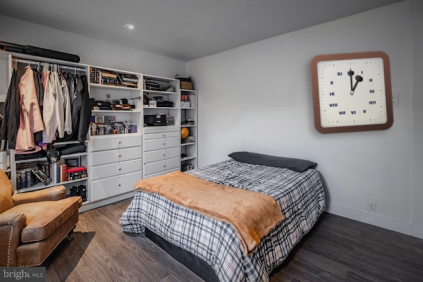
1:00
